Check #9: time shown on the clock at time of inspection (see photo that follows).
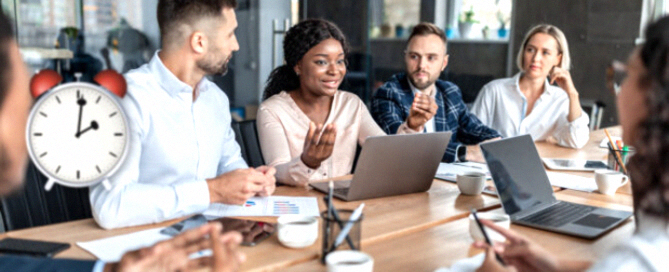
2:01
